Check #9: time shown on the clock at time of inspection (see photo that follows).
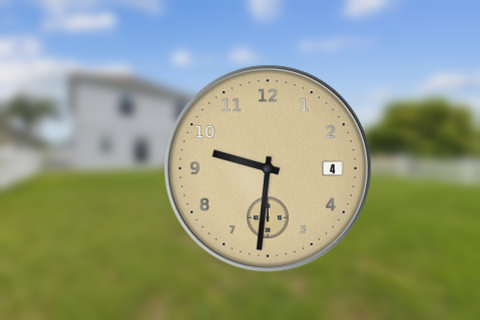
9:31
